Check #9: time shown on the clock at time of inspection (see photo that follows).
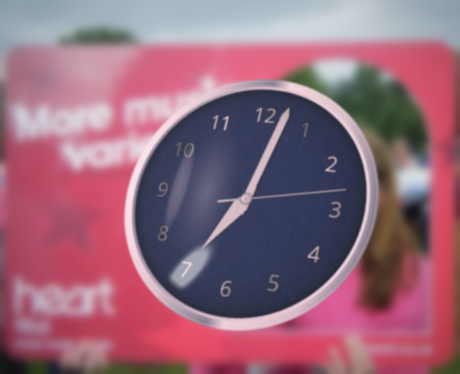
7:02:13
